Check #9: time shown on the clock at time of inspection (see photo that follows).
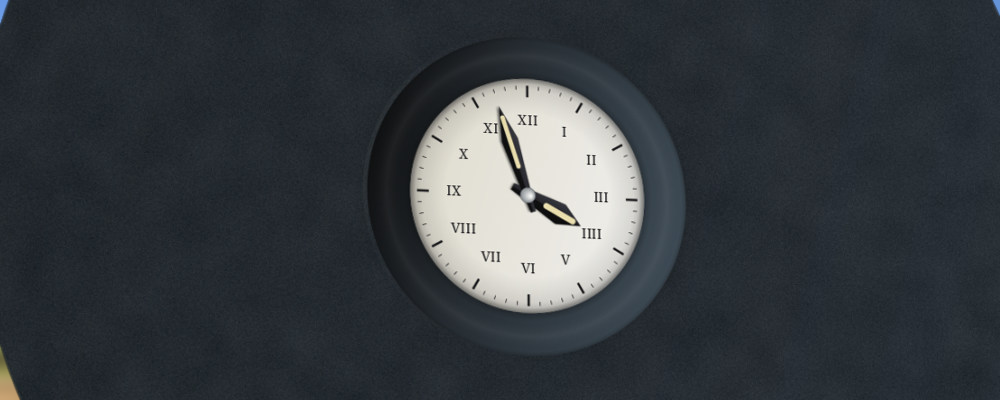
3:57
